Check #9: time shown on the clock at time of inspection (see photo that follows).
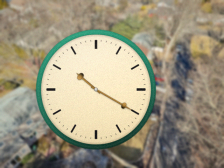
10:20
